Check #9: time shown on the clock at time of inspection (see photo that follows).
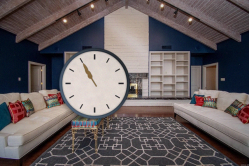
10:55
